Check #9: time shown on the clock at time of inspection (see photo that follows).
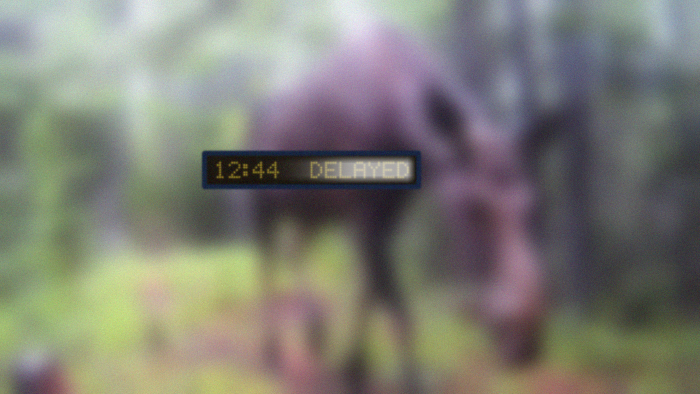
12:44
